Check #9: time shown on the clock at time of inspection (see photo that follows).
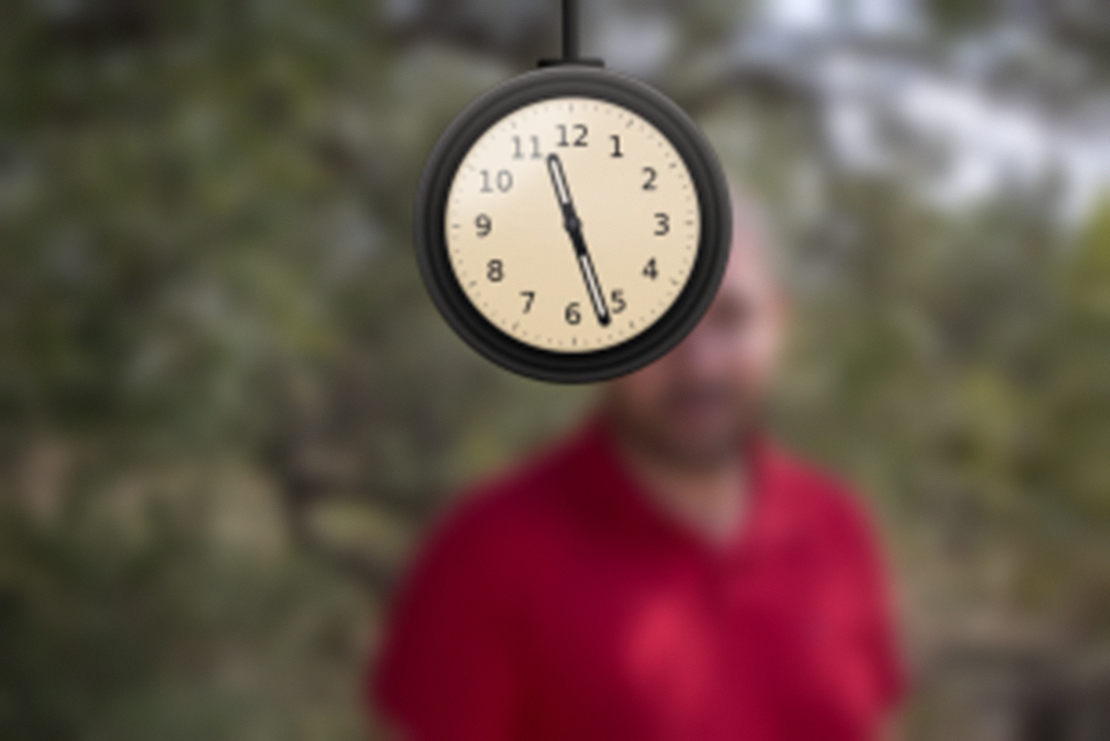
11:27
